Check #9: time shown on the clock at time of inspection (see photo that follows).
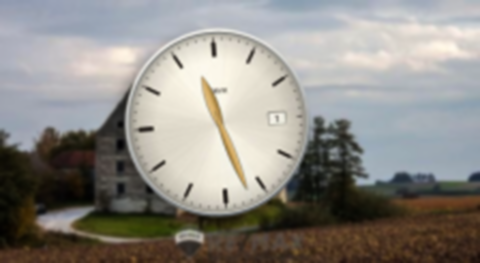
11:27
